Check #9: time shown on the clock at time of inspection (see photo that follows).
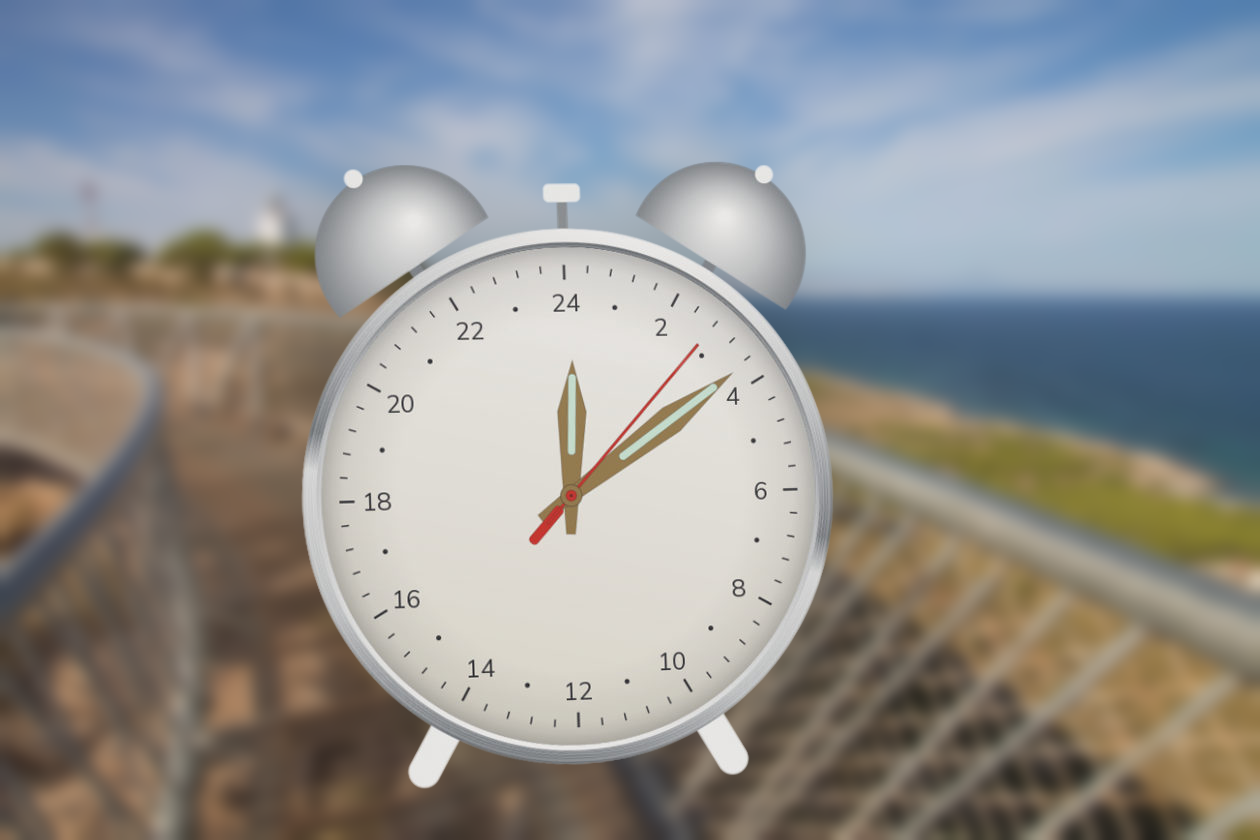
0:09:07
